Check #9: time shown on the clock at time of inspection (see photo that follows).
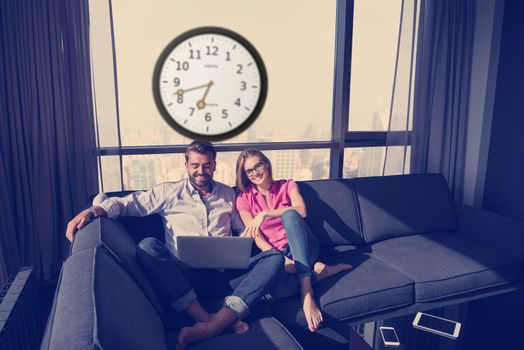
6:42
